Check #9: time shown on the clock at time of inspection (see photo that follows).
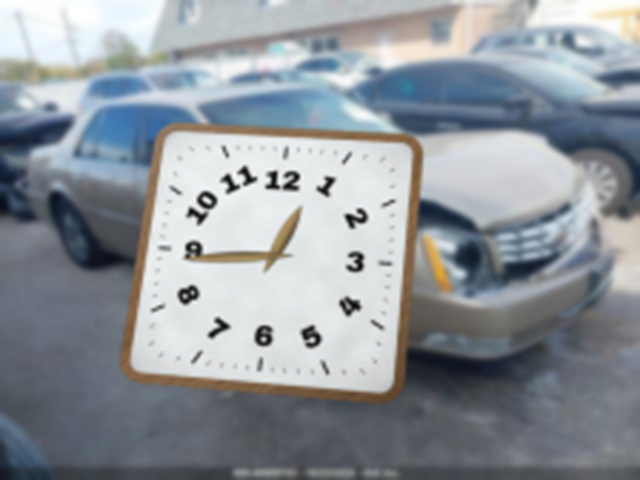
12:44
